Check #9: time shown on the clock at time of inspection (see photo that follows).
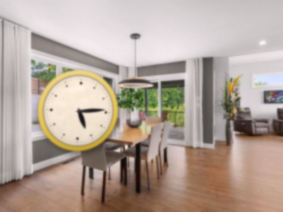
5:14
